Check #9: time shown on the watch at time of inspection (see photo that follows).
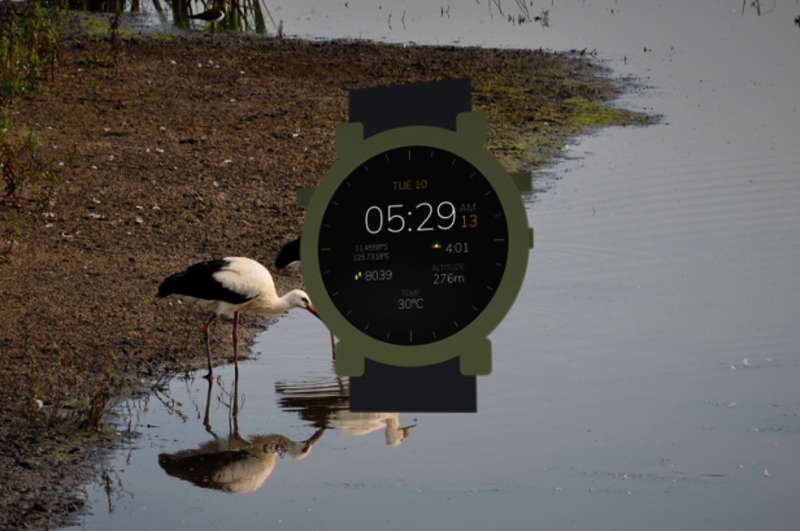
5:29:13
